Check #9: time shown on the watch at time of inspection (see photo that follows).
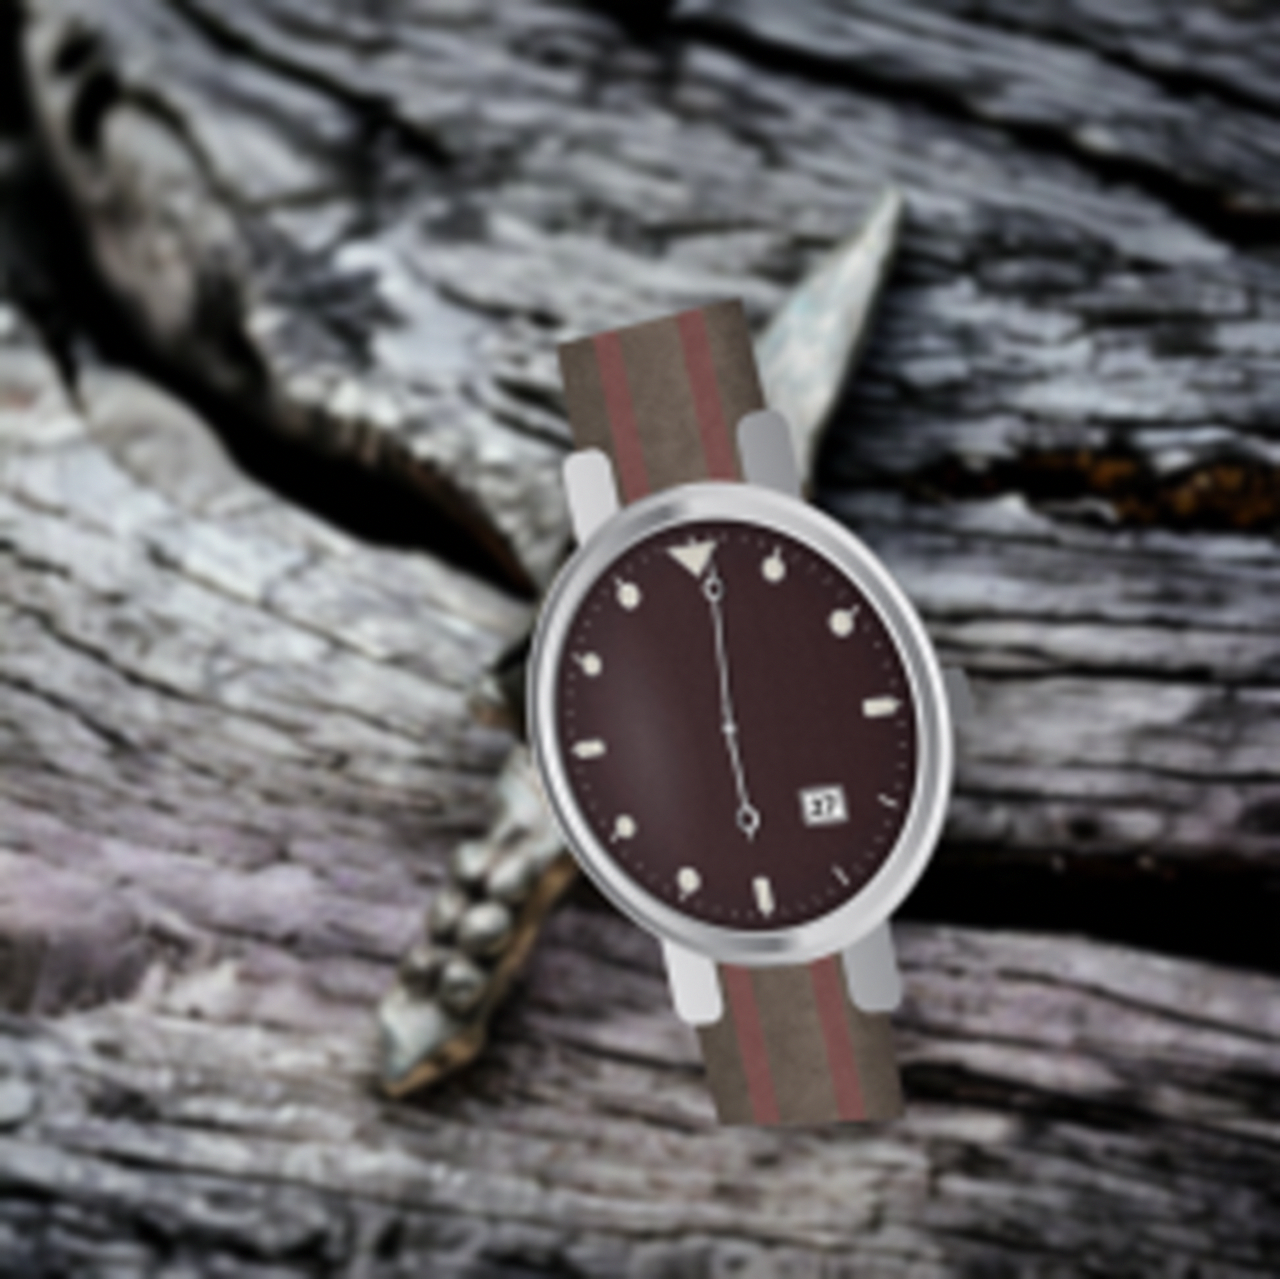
6:01
